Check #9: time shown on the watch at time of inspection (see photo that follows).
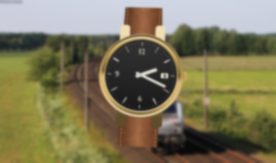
2:19
